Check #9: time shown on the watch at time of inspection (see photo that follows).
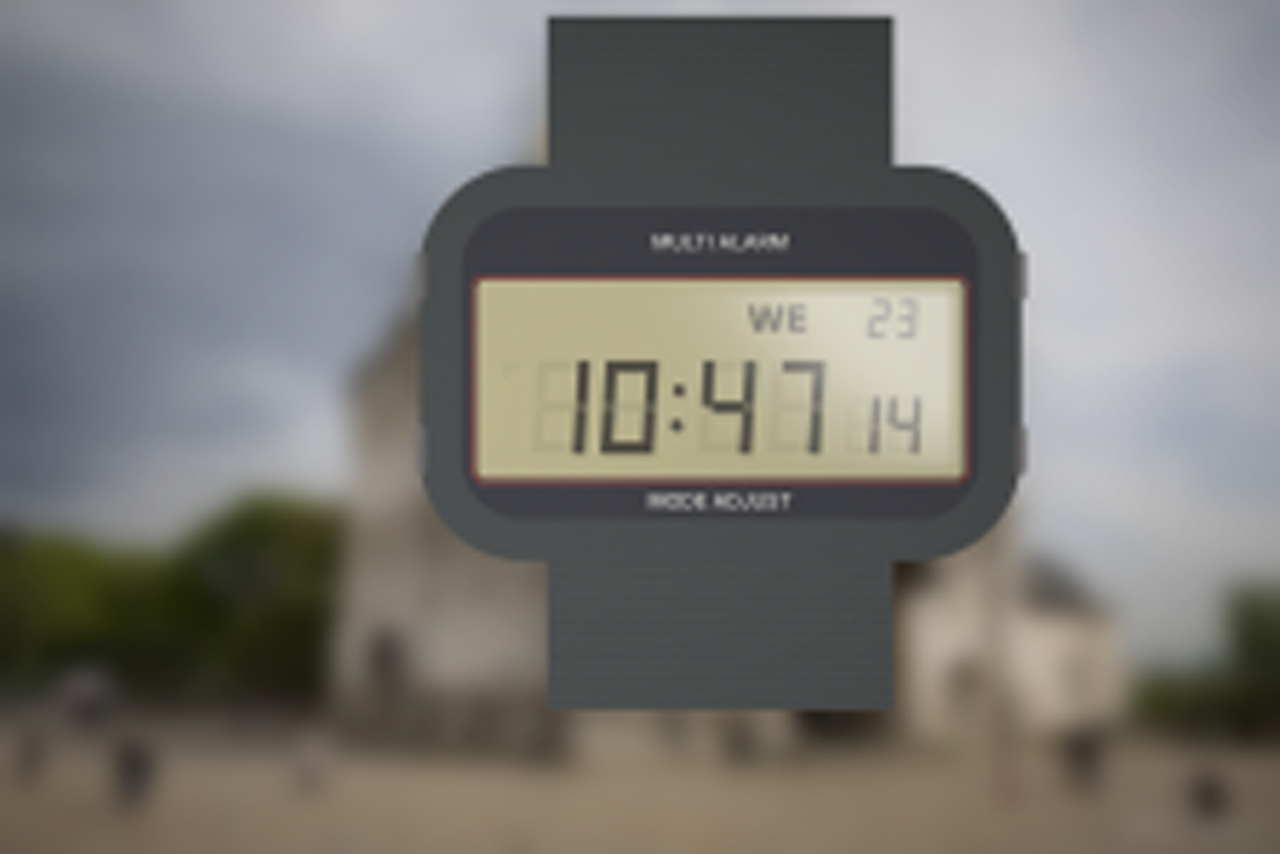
10:47:14
